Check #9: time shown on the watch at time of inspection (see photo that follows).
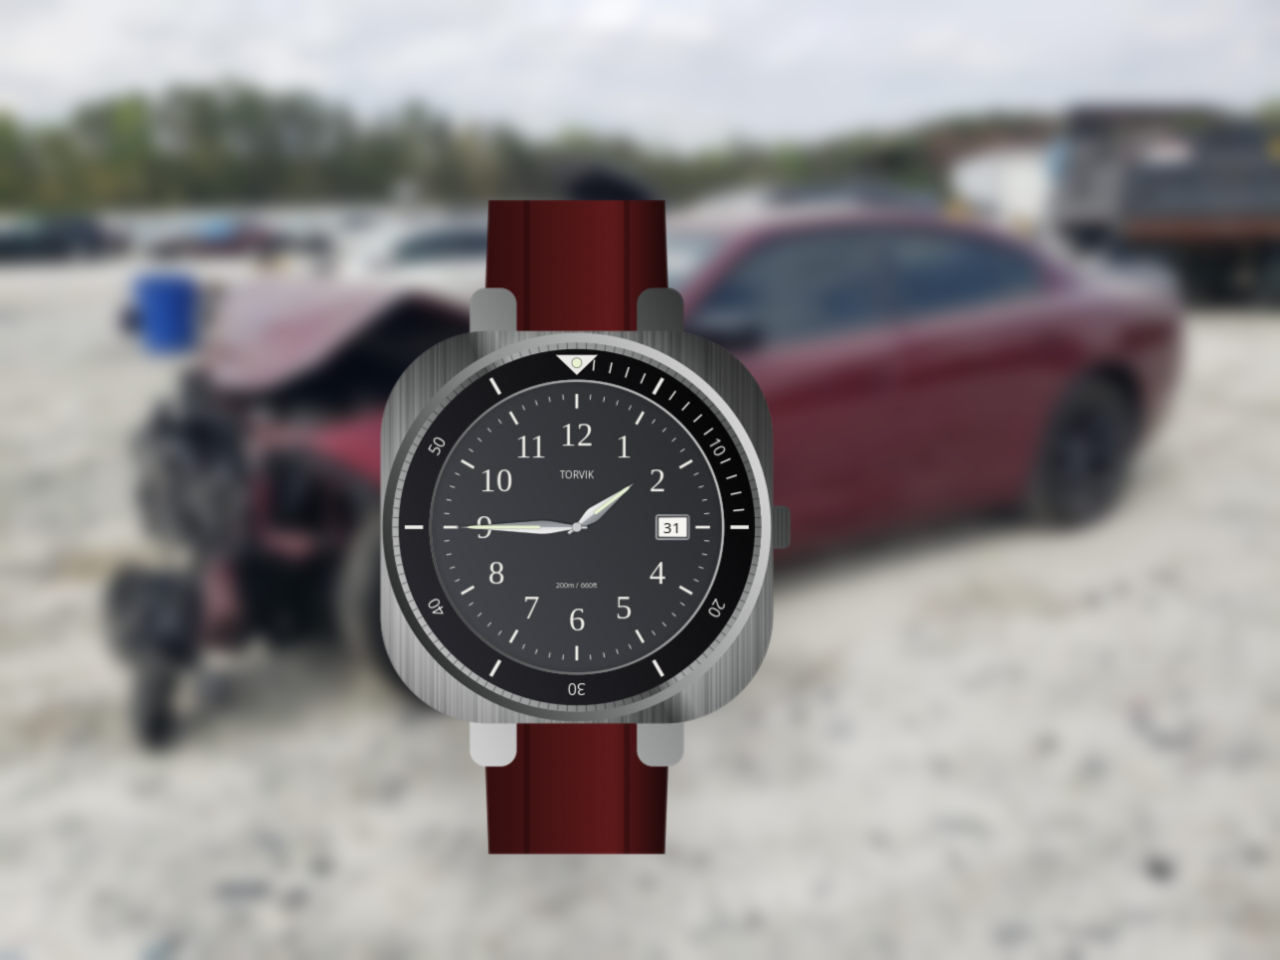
1:45
